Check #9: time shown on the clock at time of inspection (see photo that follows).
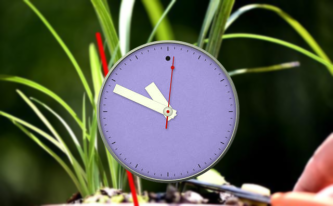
10:49:01
